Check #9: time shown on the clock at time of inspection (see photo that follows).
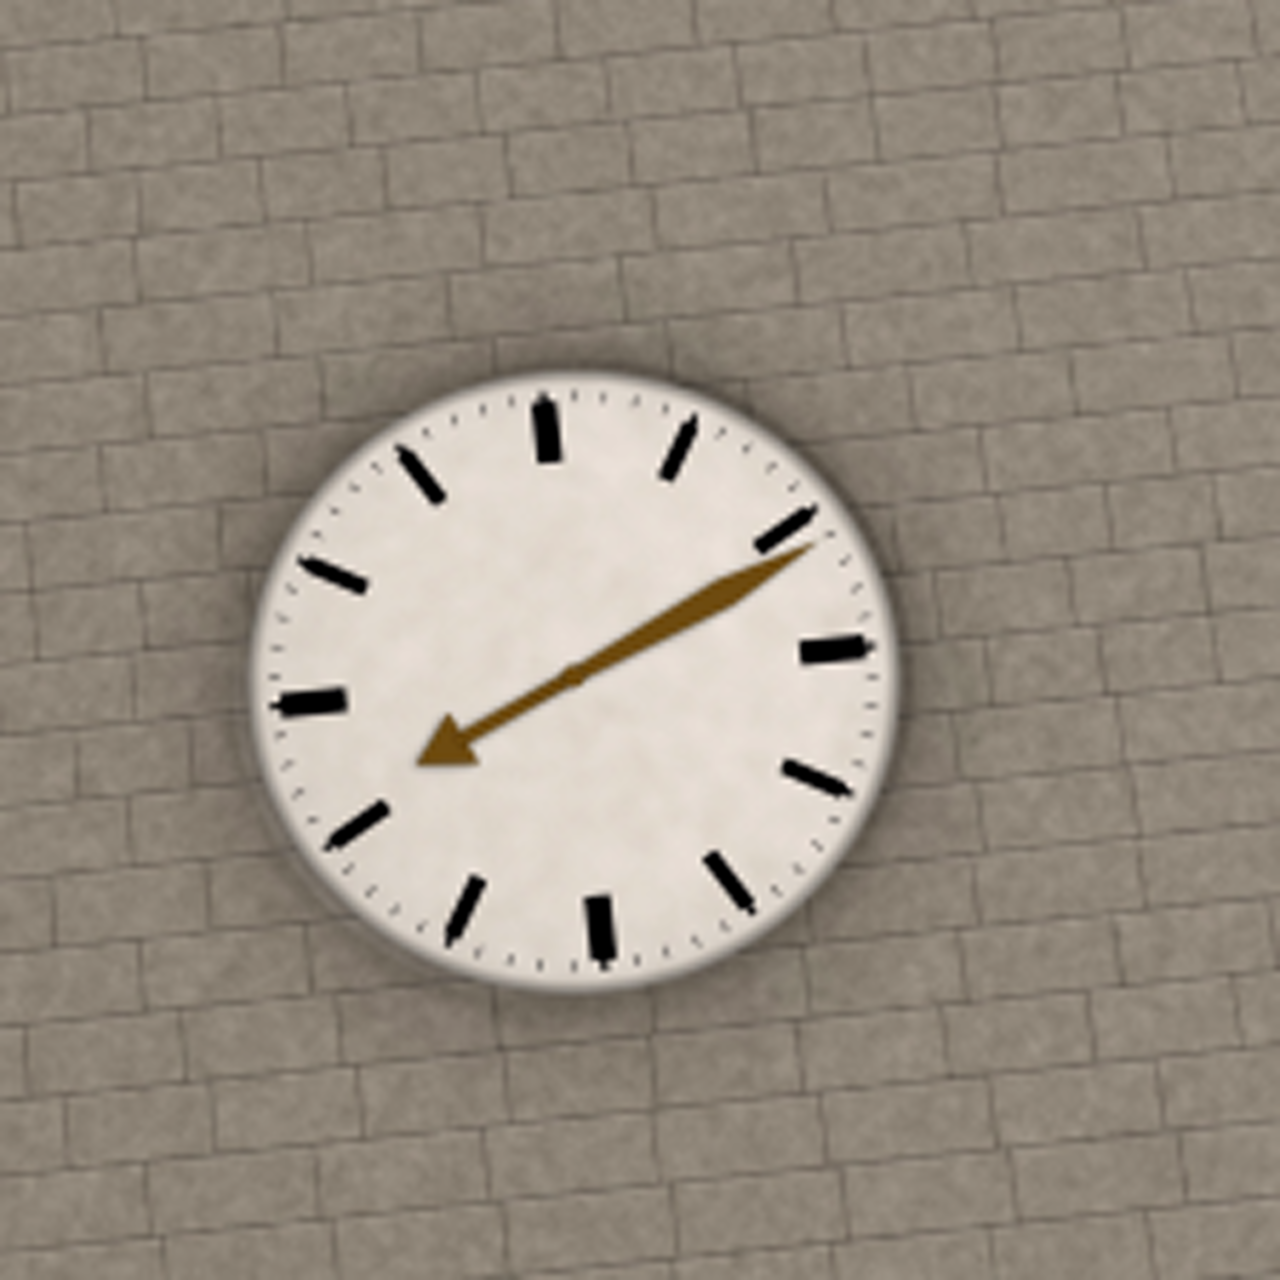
8:11
